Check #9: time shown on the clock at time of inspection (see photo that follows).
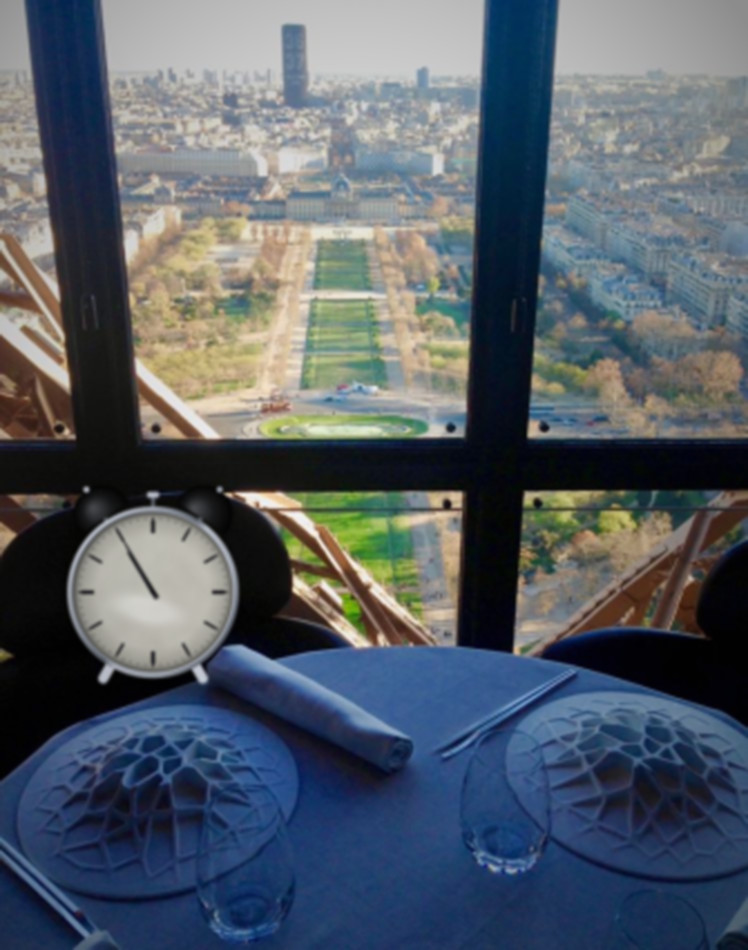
10:55
